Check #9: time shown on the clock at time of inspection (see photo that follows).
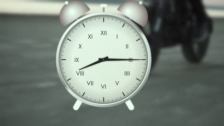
8:15
